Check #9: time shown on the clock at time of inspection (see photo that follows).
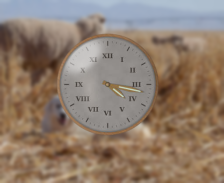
4:17
